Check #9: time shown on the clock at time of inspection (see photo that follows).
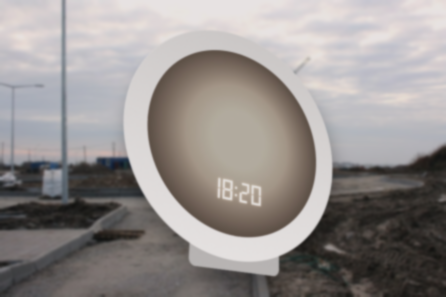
18:20
